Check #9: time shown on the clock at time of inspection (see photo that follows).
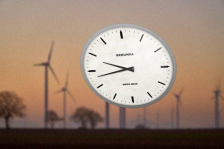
9:43
